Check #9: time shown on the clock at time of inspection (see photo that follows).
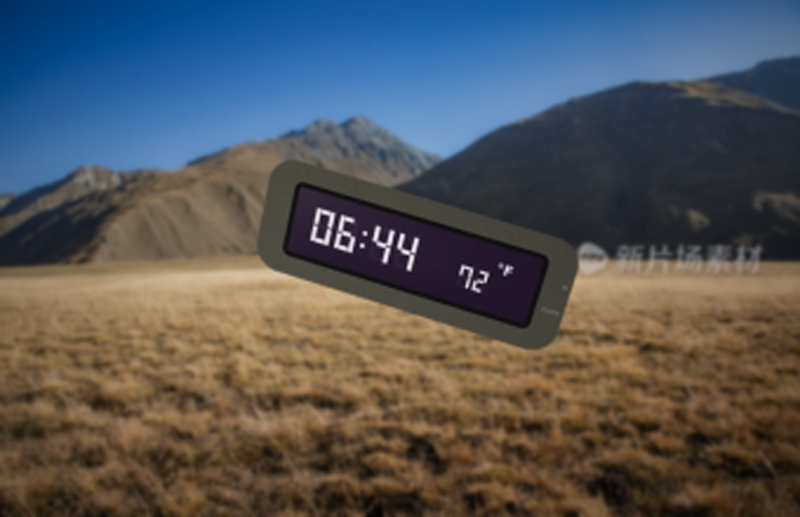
6:44
